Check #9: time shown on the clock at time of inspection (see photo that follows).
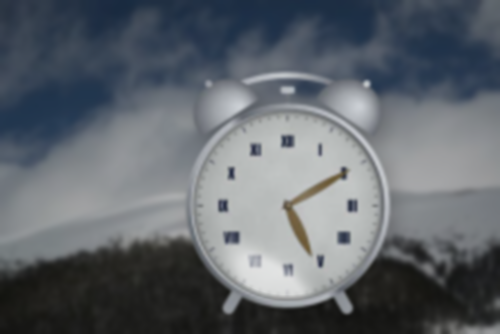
5:10
